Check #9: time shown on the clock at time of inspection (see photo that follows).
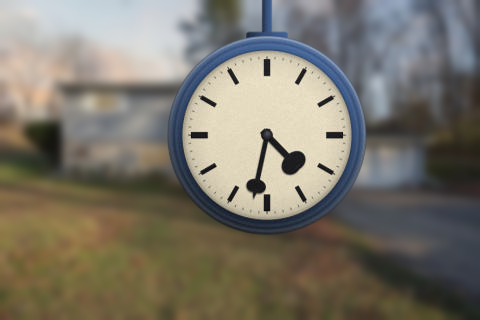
4:32
